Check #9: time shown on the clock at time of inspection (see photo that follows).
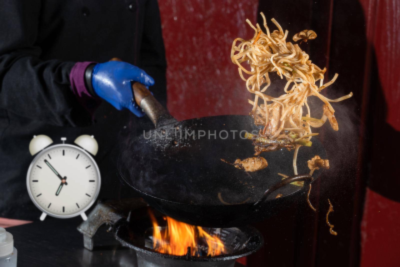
6:53
